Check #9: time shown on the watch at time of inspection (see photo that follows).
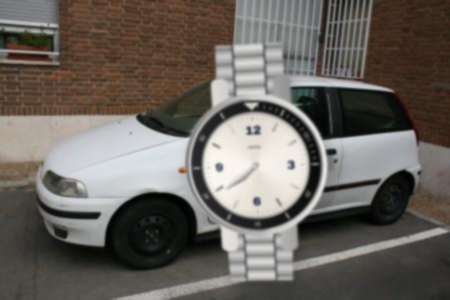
7:39
